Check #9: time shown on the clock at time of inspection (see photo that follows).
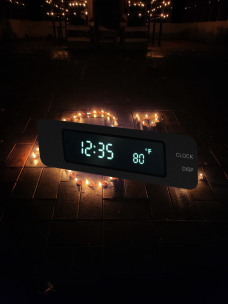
12:35
